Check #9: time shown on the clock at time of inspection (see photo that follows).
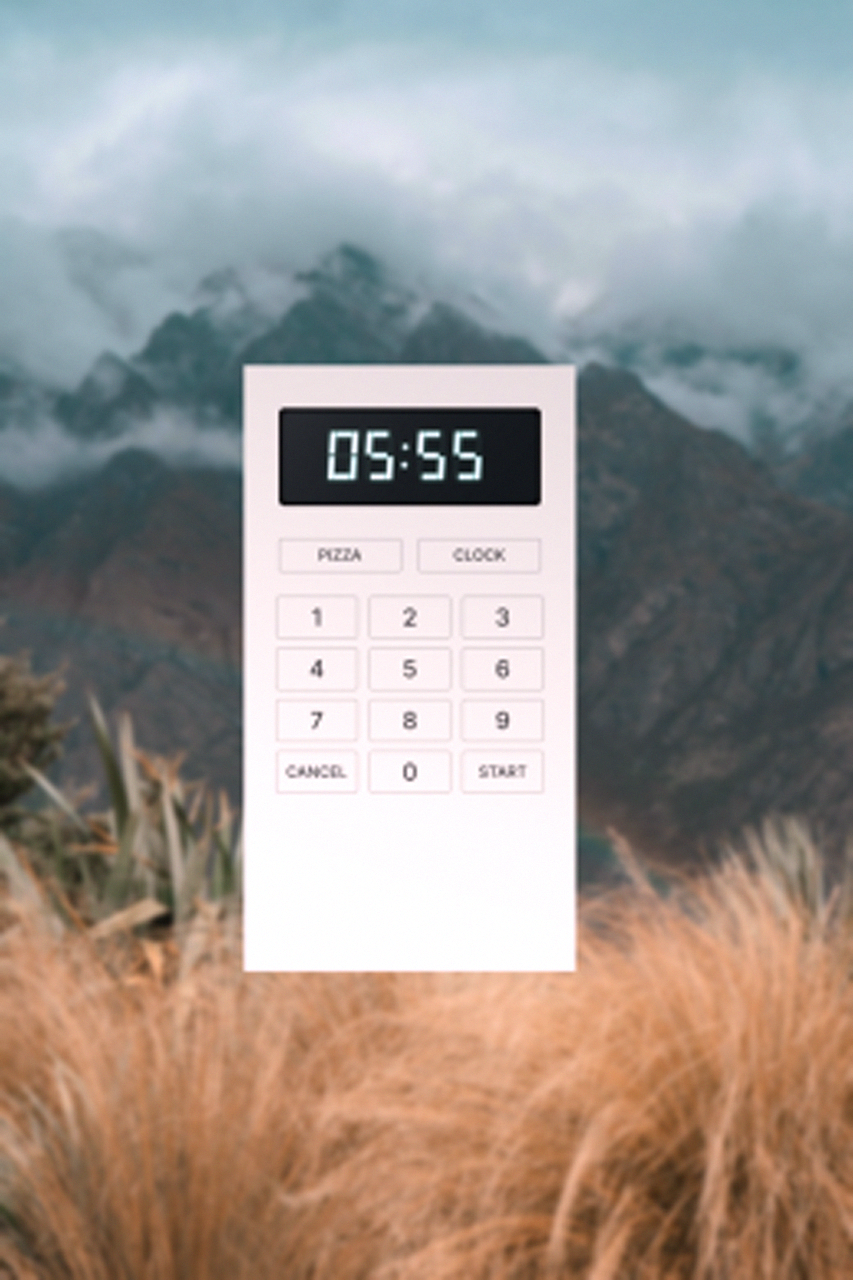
5:55
